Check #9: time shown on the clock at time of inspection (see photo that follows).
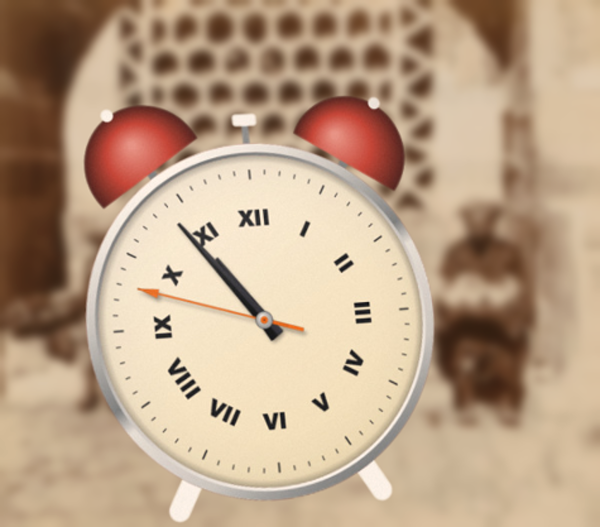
10:53:48
